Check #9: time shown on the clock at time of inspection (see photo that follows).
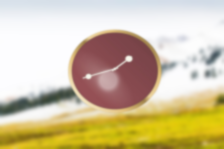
1:42
